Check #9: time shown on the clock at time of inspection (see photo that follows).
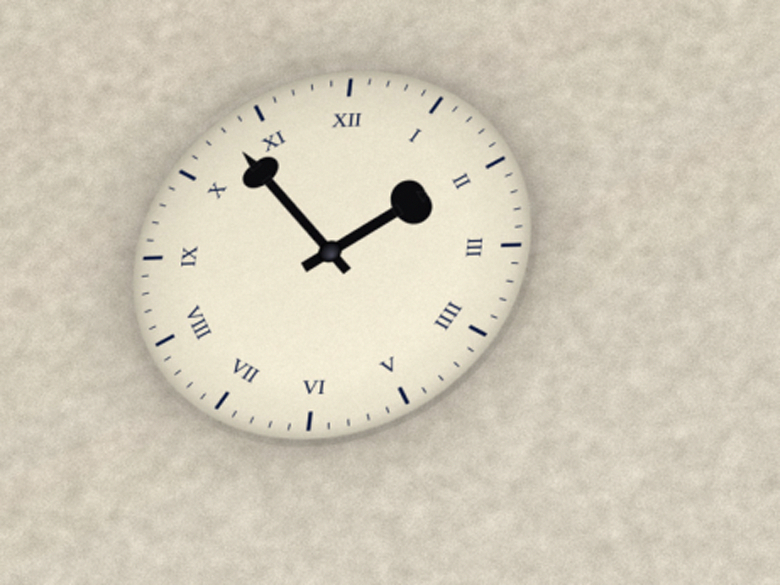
1:53
